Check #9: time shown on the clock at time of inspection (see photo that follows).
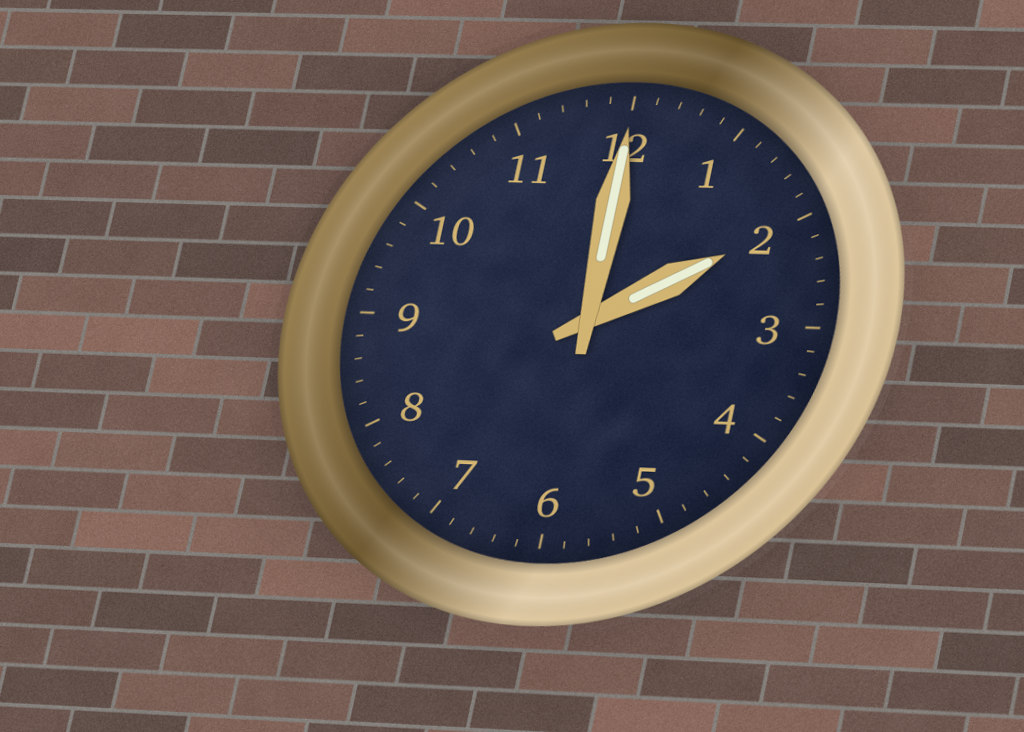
2:00
